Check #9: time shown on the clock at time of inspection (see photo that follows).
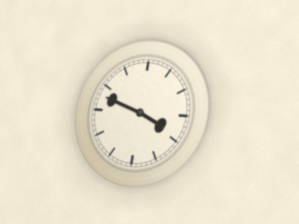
3:48
